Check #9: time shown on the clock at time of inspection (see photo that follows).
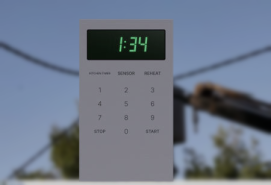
1:34
